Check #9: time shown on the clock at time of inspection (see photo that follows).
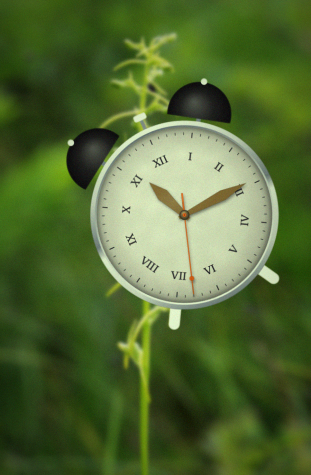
11:14:33
